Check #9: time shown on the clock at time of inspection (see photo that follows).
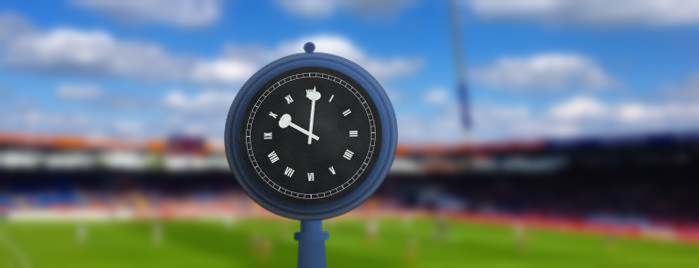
10:01
